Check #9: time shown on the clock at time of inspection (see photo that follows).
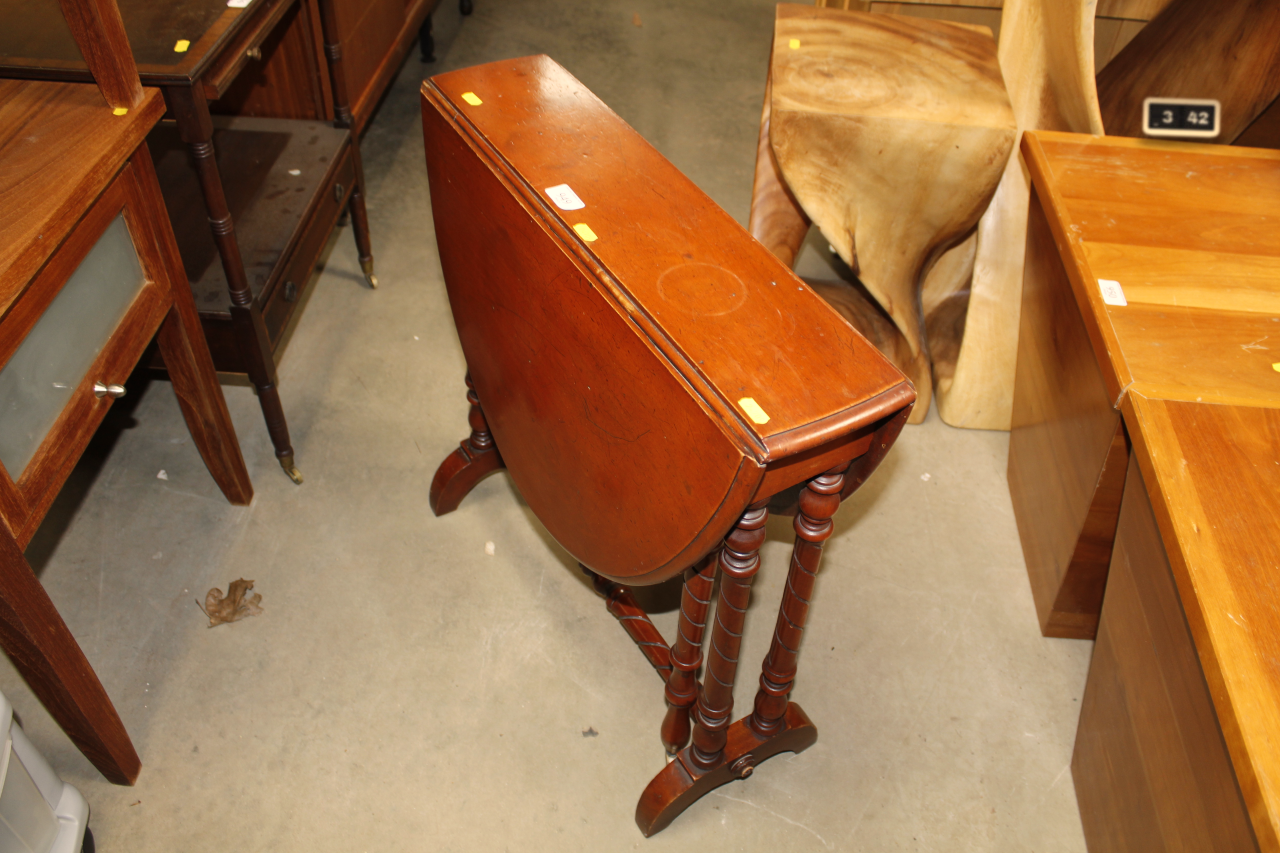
3:42
